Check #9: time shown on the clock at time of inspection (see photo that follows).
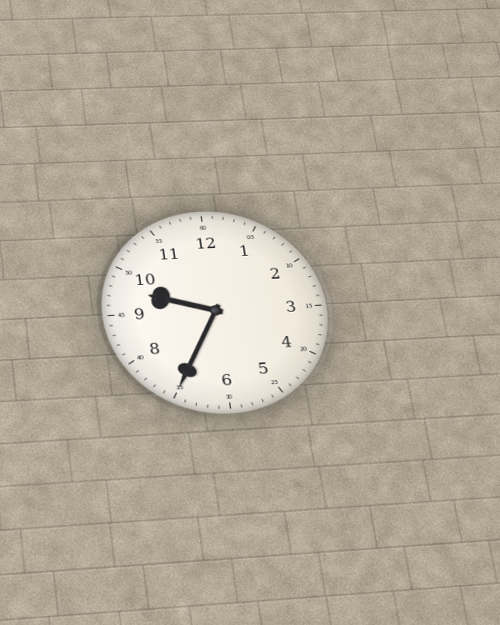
9:35
